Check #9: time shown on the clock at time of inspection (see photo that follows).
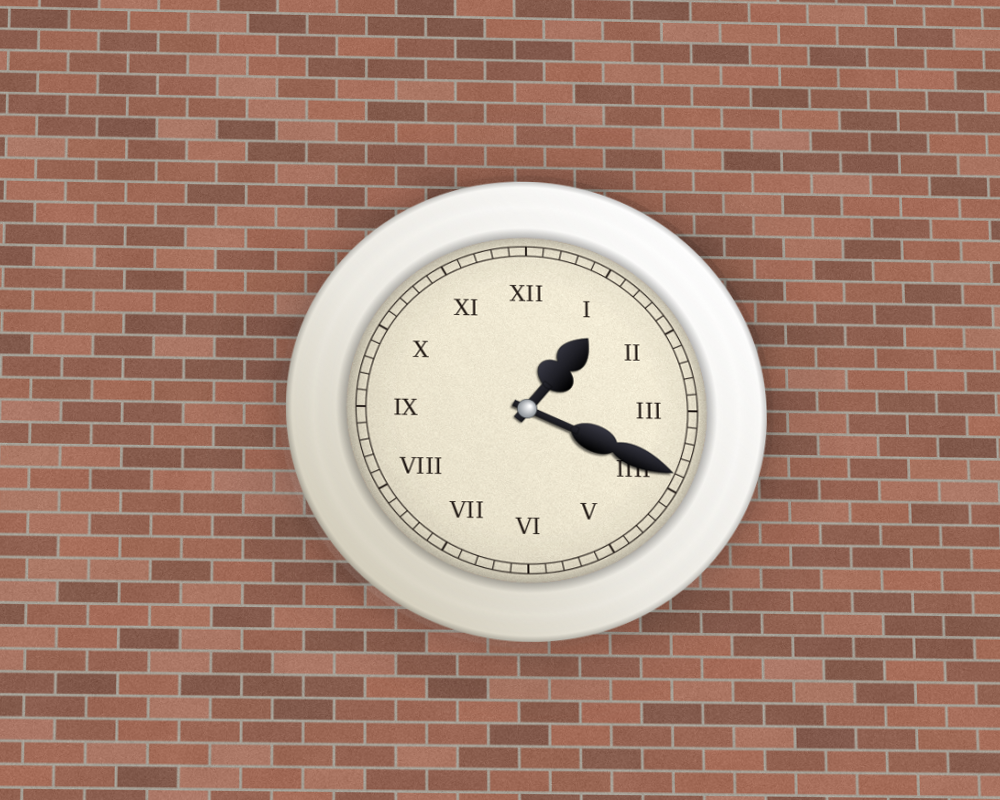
1:19
